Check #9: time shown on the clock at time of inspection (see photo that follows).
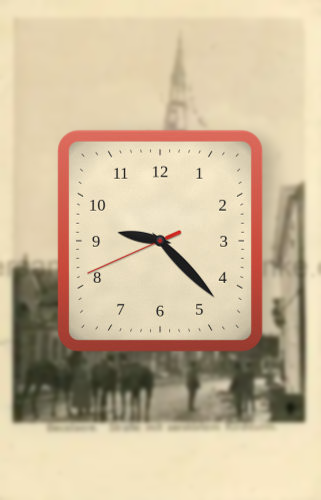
9:22:41
